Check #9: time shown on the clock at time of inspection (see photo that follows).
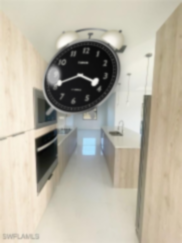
3:41
